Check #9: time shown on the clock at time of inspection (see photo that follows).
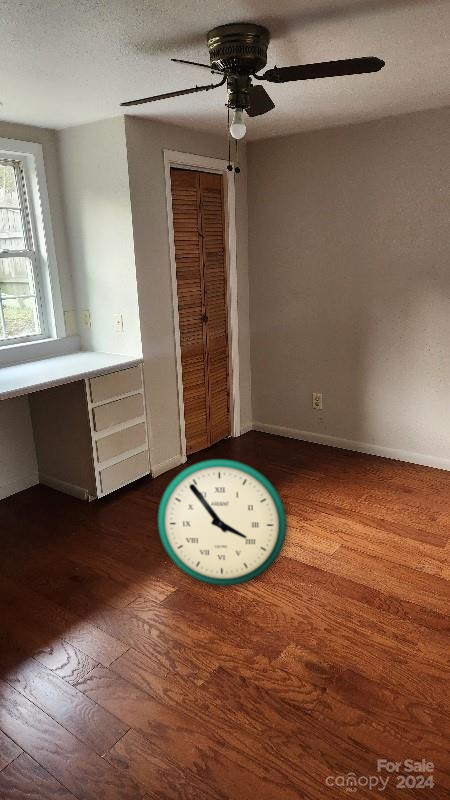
3:54
